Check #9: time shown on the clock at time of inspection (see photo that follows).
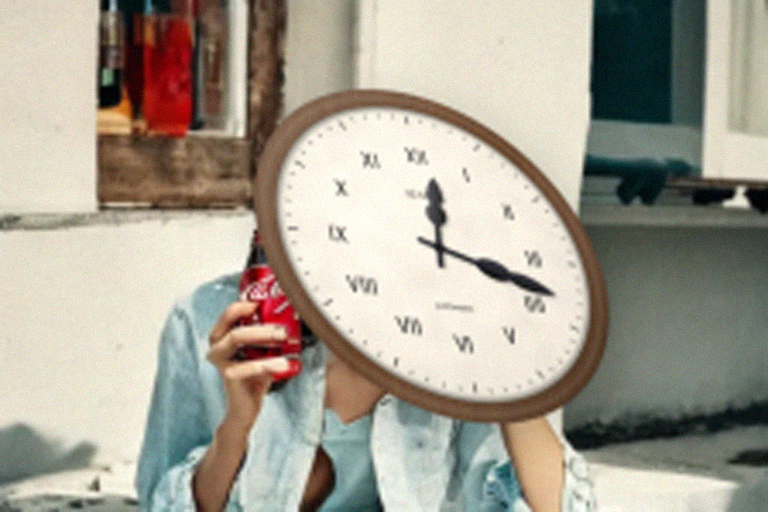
12:18
